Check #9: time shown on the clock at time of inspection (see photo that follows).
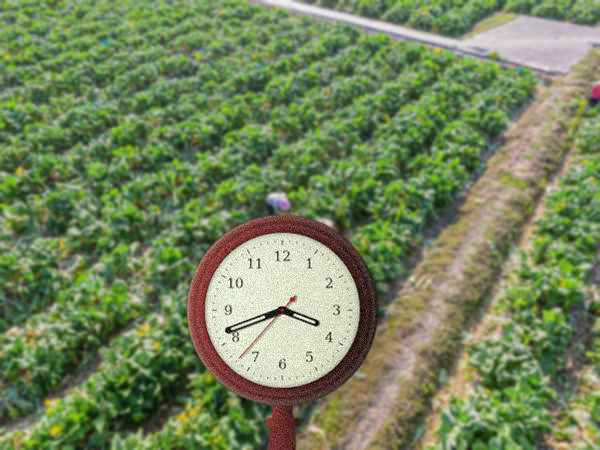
3:41:37
